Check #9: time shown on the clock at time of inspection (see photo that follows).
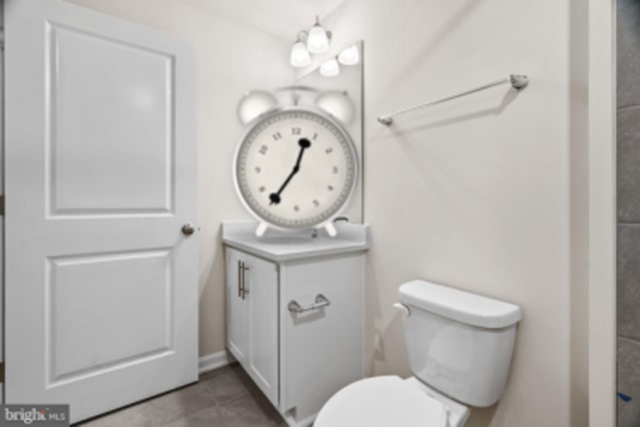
12:36
